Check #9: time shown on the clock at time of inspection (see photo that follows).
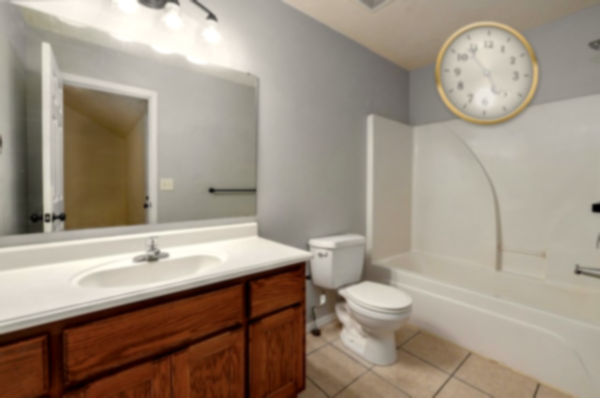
4:53
